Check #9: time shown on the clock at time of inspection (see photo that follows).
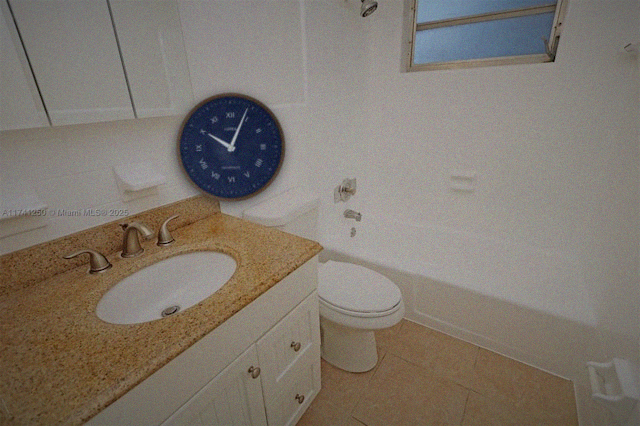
10:04
